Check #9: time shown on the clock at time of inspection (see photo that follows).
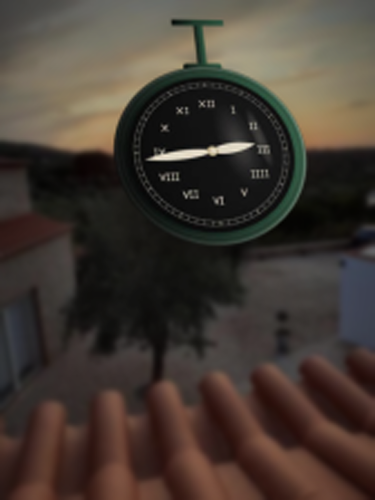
2:44
